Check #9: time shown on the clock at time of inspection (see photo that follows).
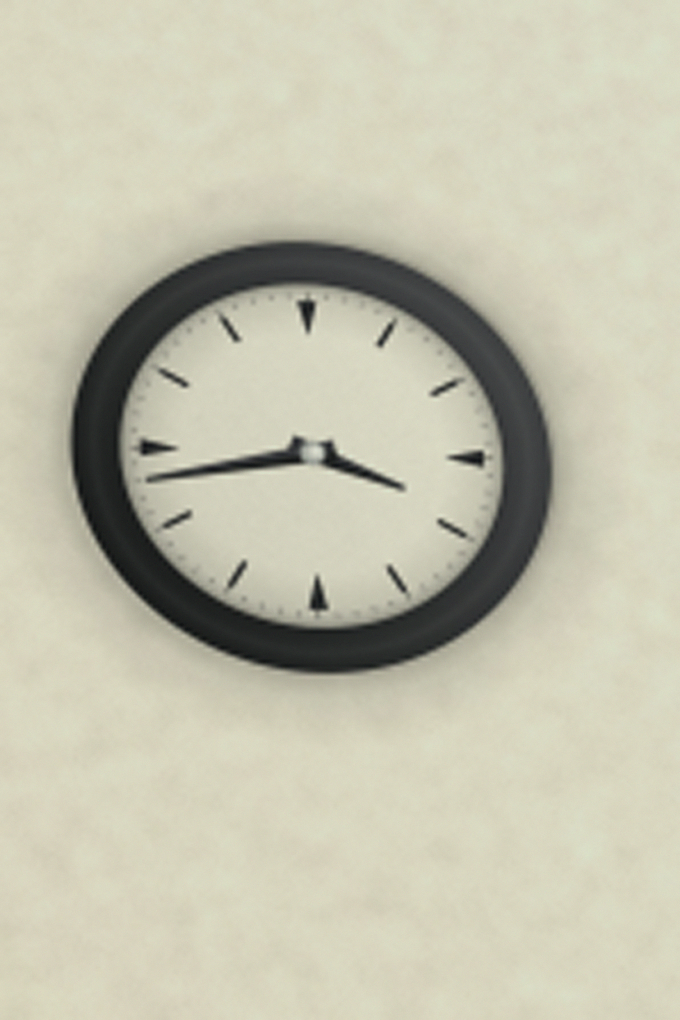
3:43
